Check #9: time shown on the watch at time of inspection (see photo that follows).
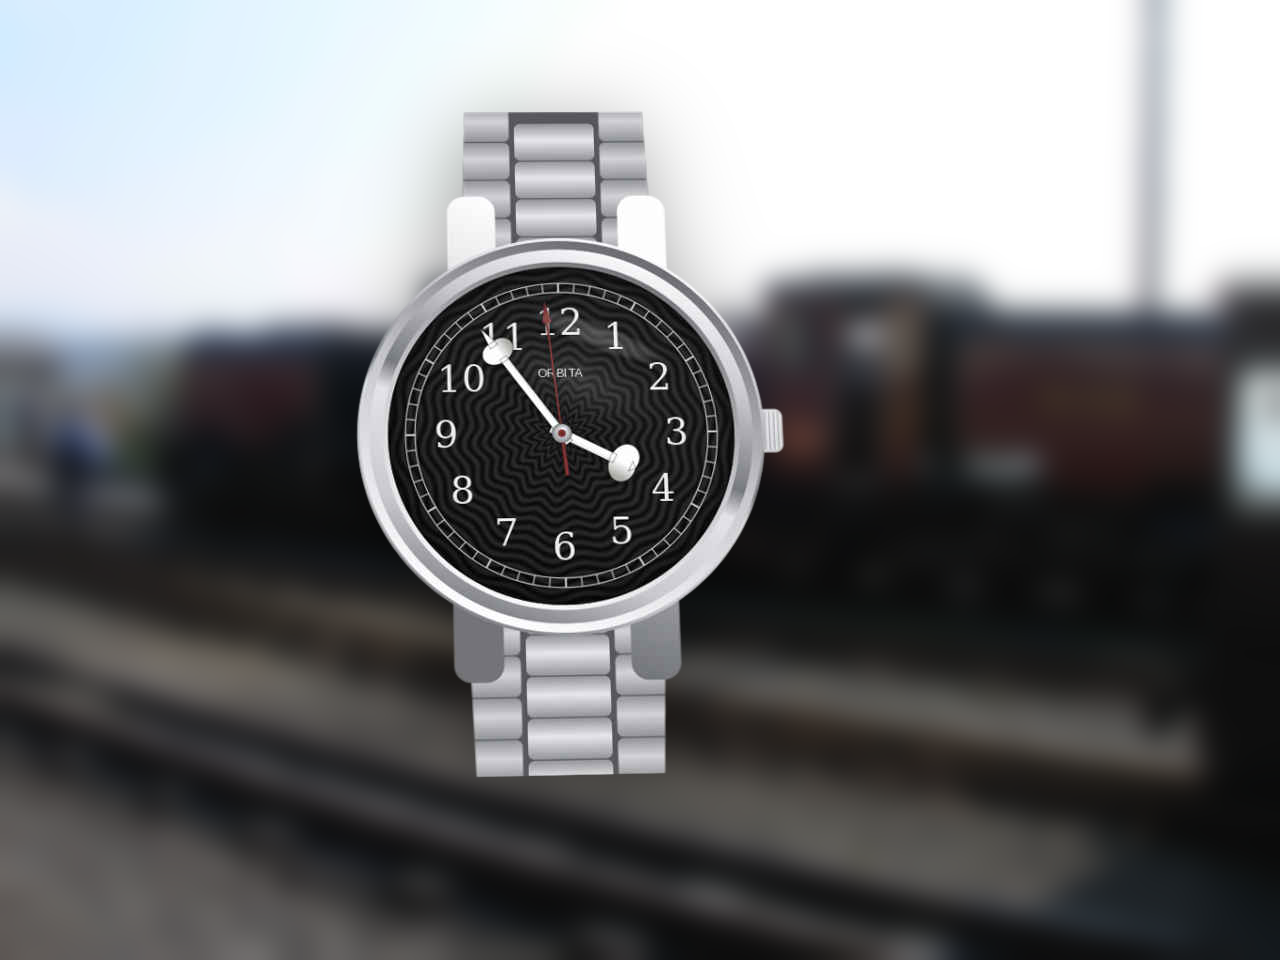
3:53:59
